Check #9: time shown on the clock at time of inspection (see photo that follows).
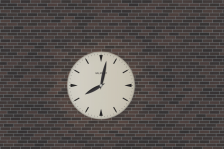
8:02
